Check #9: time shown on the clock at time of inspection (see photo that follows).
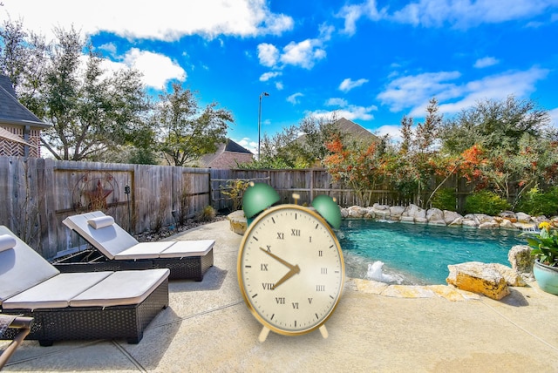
7:49
